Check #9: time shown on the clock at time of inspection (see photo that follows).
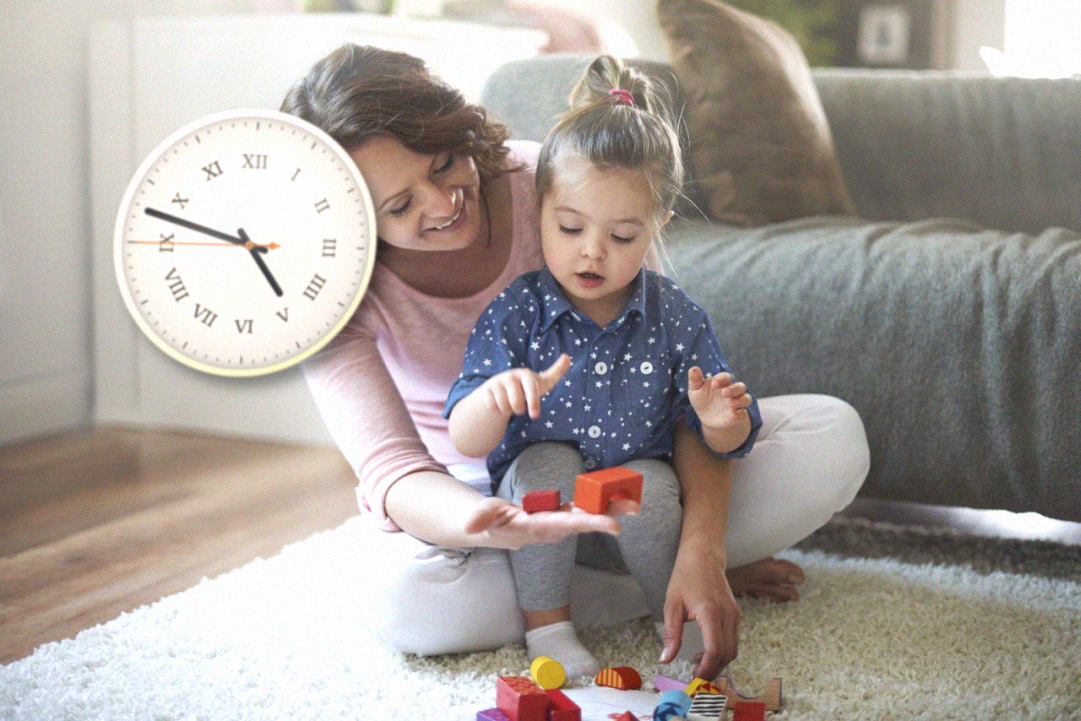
4:47:45
